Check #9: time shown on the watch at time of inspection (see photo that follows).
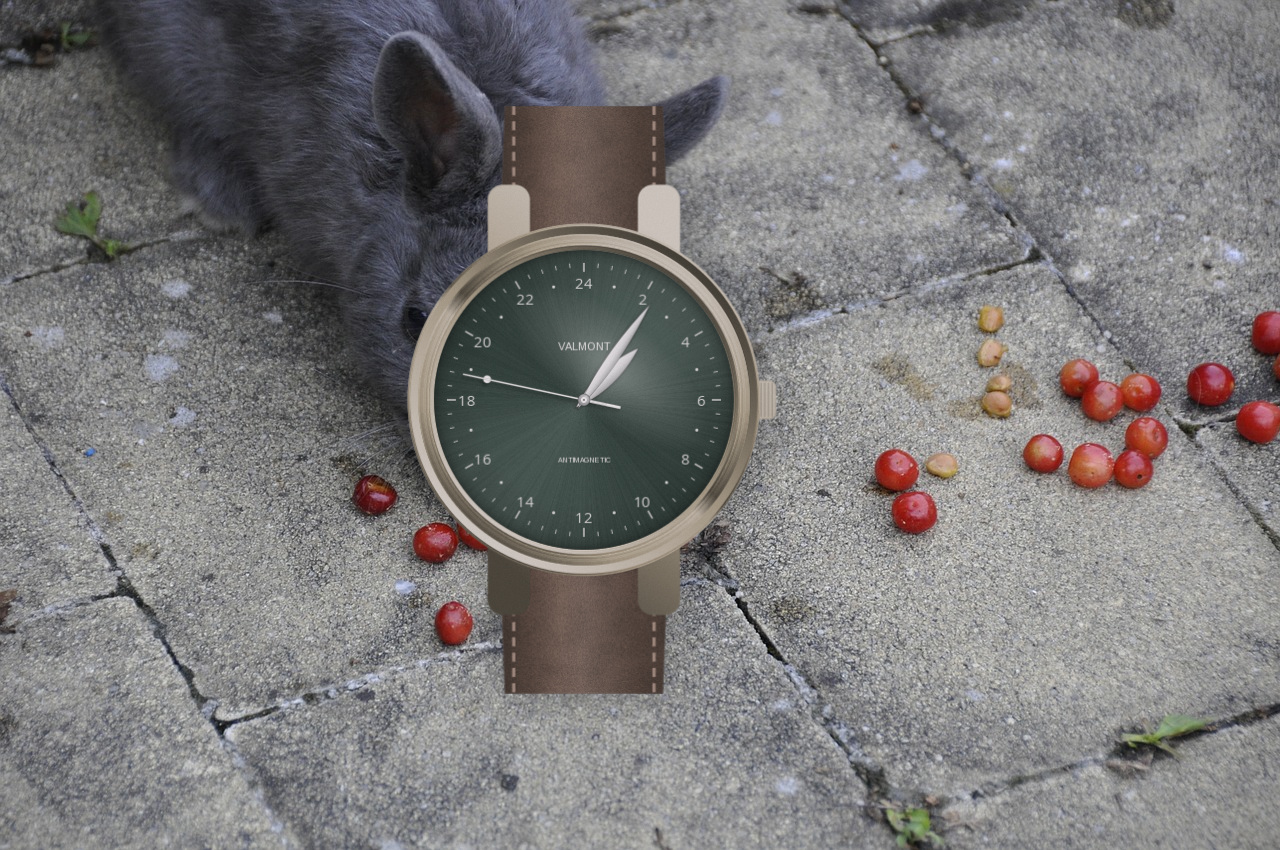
3:05:47
